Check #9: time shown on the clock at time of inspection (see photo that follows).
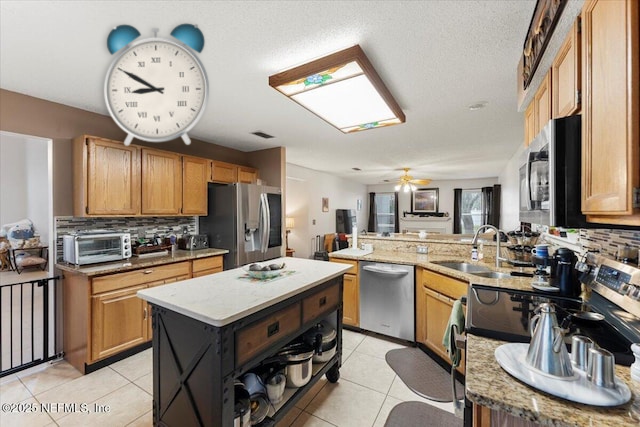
8:50
